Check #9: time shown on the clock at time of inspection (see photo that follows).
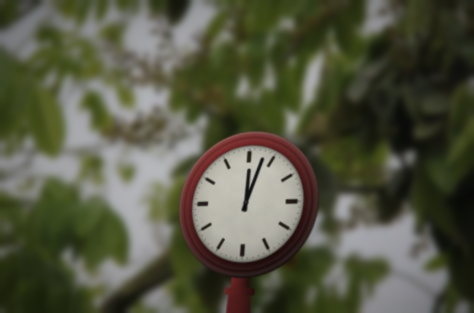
12:03
